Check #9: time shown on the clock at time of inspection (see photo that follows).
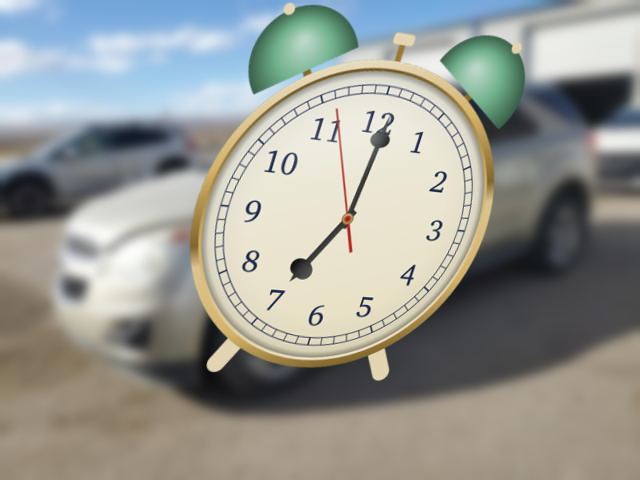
7:00:56
